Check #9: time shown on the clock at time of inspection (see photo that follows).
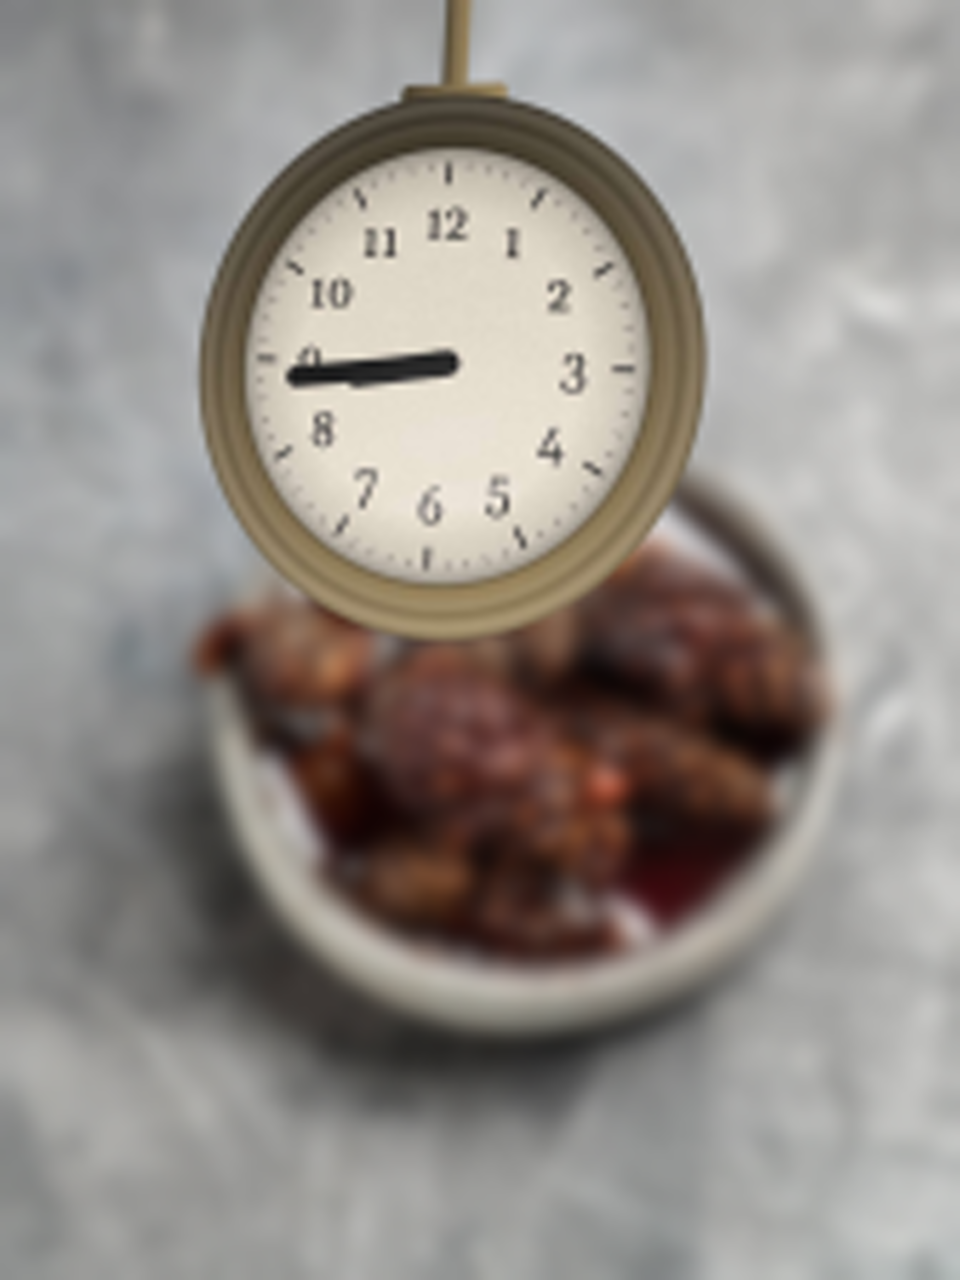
8:44
